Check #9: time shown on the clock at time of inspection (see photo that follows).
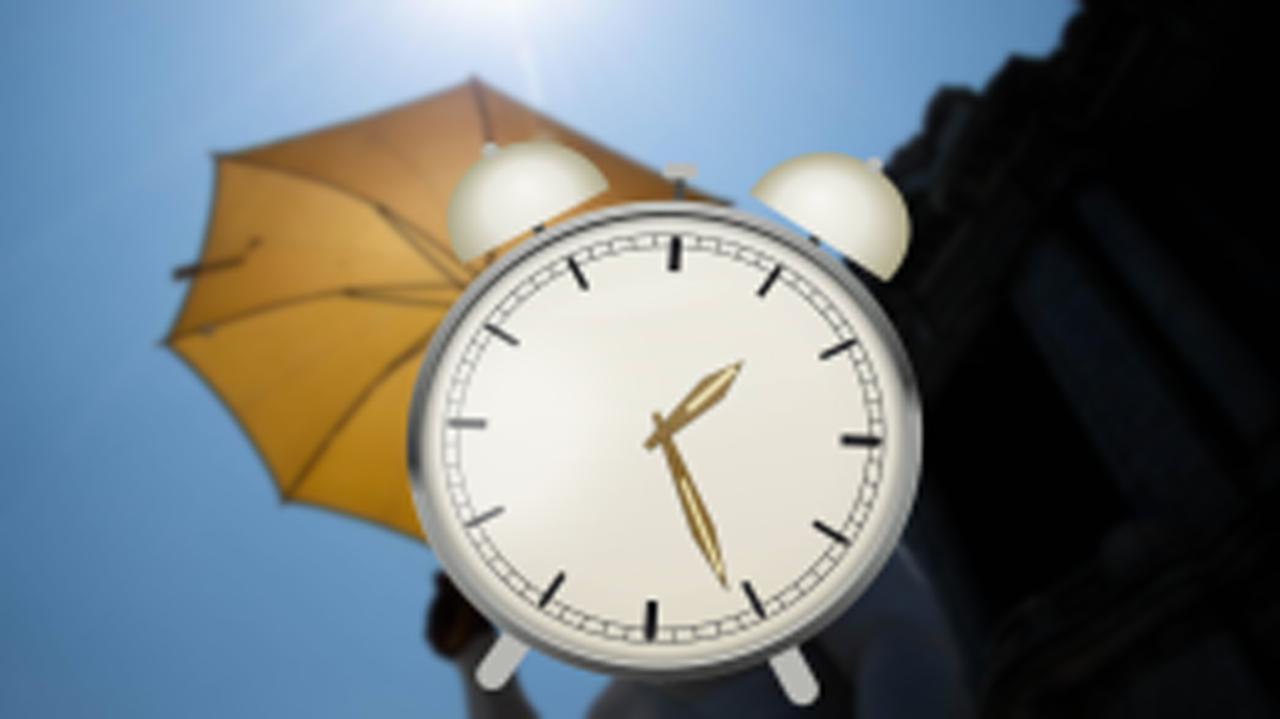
1:26
